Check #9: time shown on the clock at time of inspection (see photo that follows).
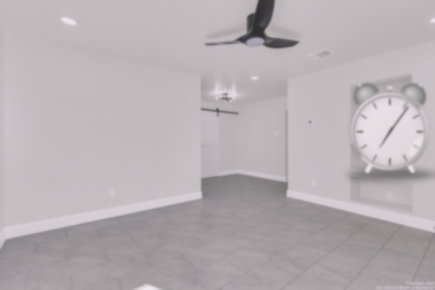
7:06
